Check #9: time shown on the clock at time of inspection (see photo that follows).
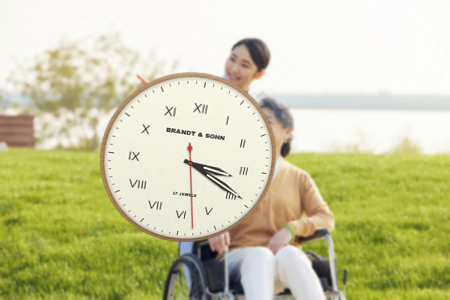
3:19:28
